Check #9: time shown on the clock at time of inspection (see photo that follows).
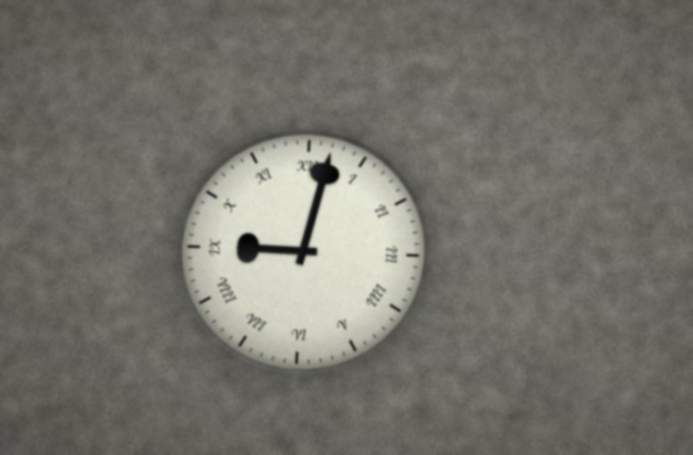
9:02
